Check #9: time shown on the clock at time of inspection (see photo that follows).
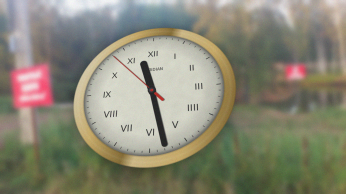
11:27:53
